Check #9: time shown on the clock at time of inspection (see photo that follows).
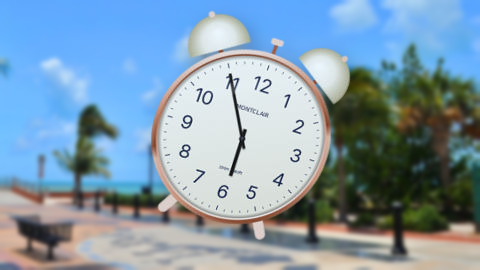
5:55
